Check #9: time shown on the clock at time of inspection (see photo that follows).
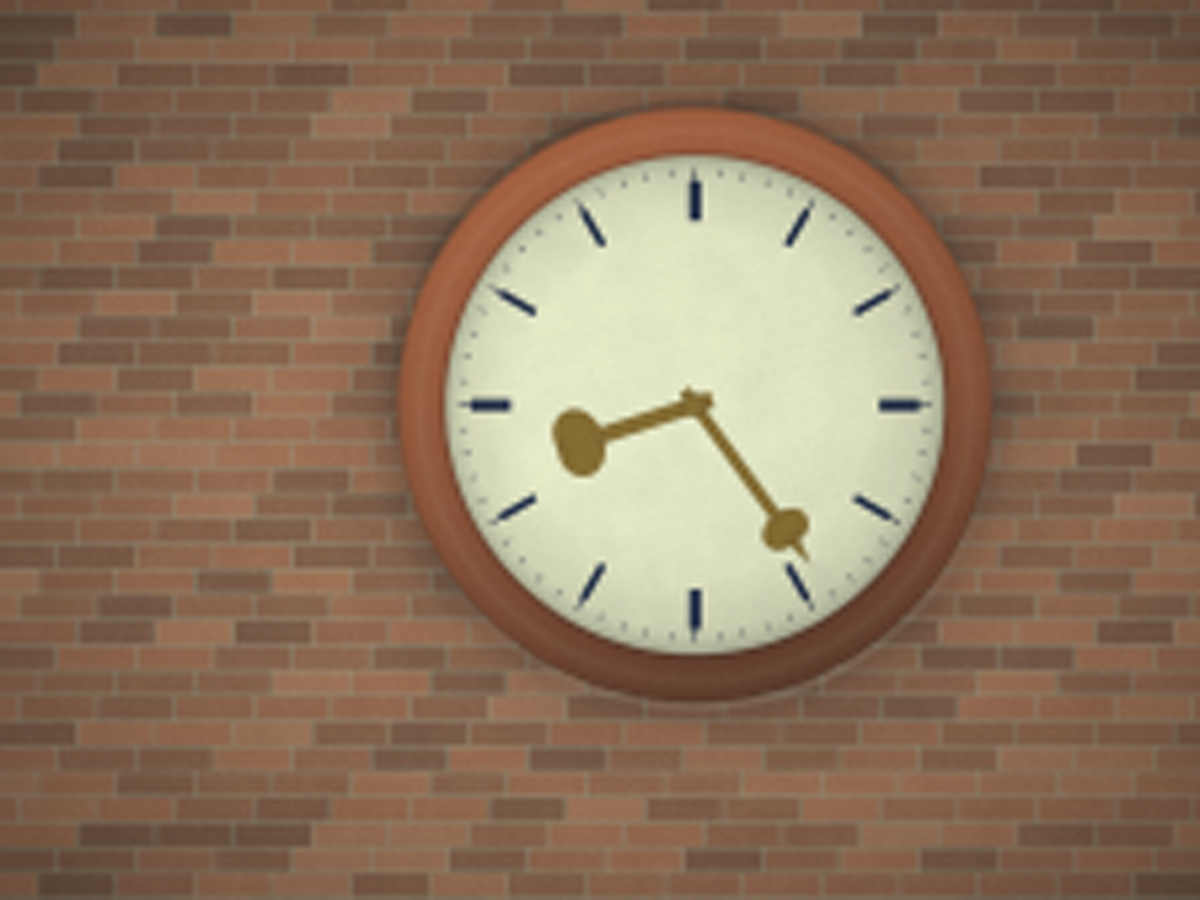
8:24
